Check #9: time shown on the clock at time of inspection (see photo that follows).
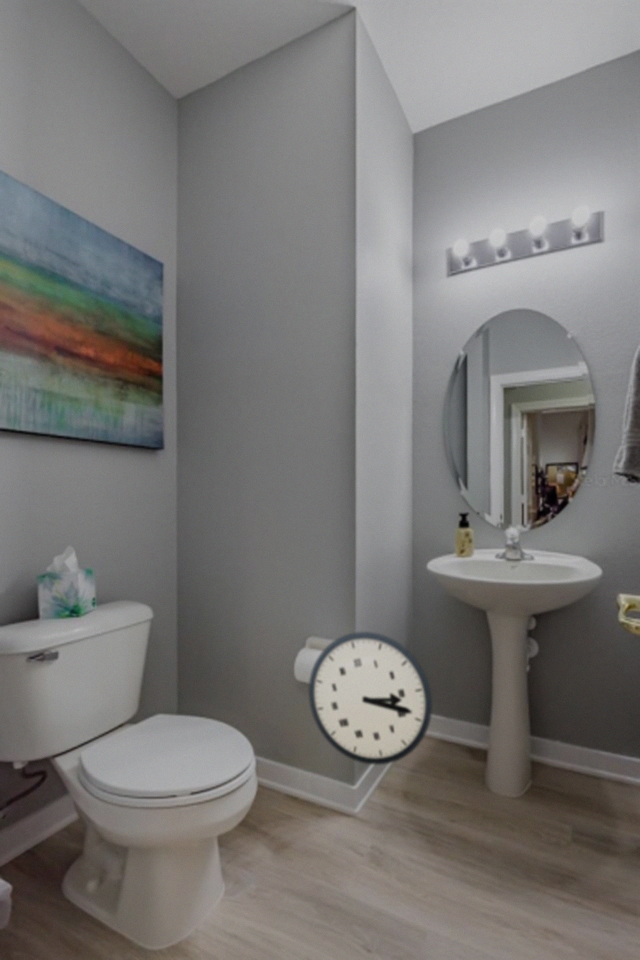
3:19
